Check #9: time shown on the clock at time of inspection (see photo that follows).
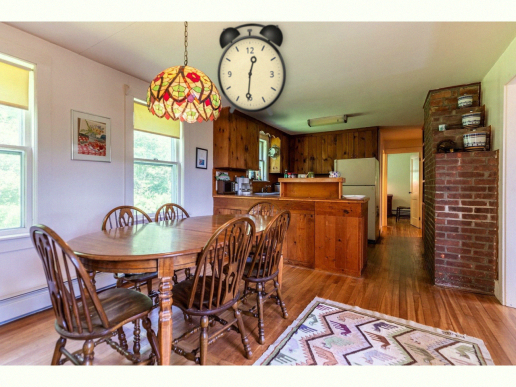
12:31
